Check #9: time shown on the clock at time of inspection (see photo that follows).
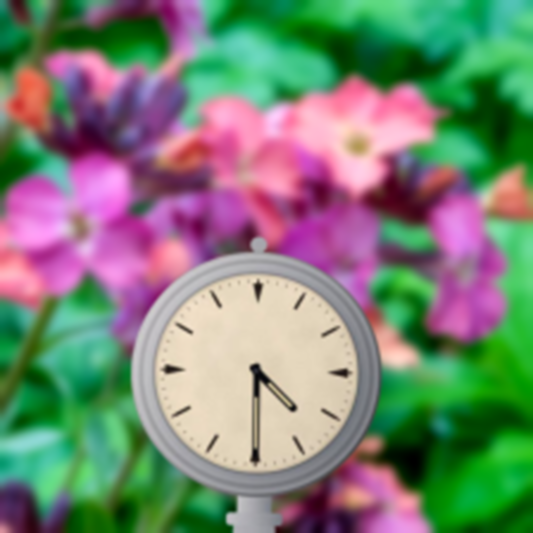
4:30
